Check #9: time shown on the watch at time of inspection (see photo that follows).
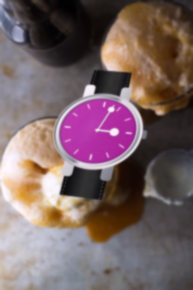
3:03
